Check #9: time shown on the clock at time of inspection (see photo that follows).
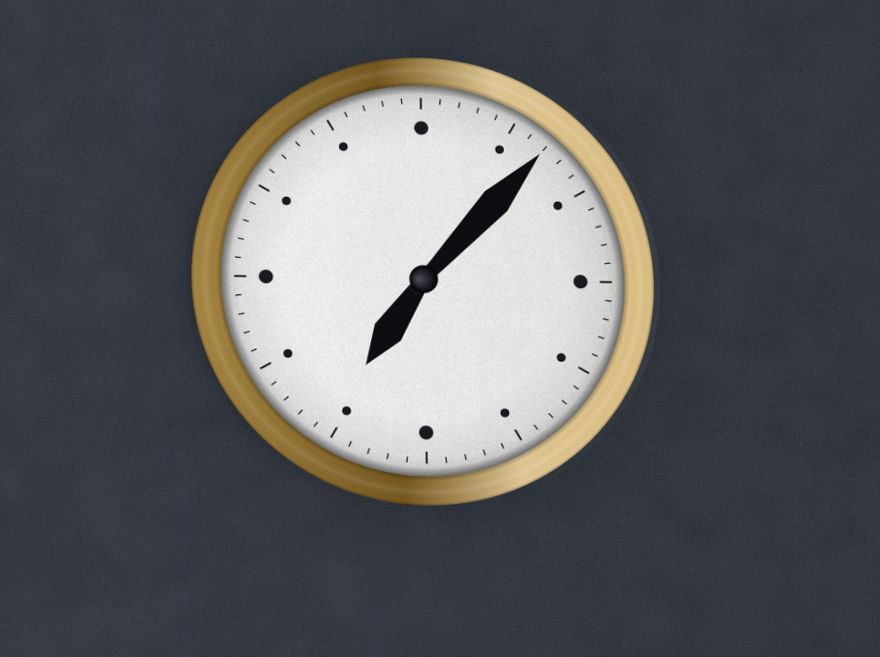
7:07
